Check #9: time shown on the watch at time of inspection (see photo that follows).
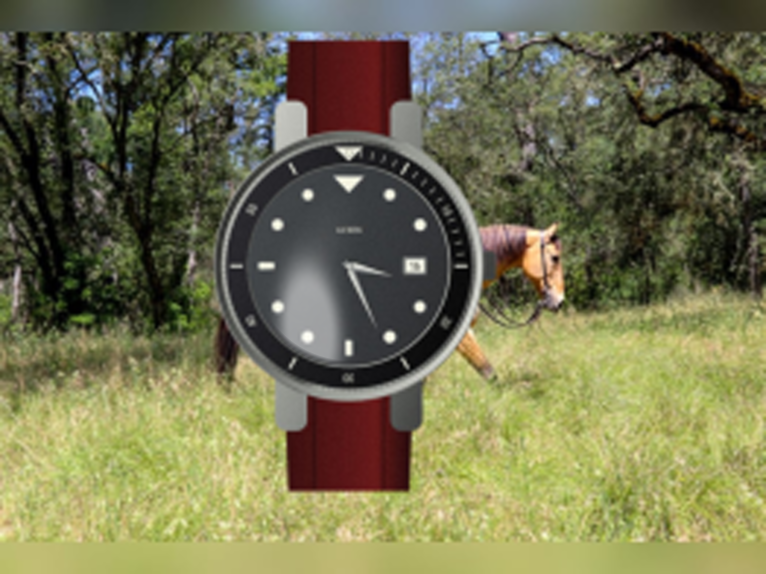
3:26
